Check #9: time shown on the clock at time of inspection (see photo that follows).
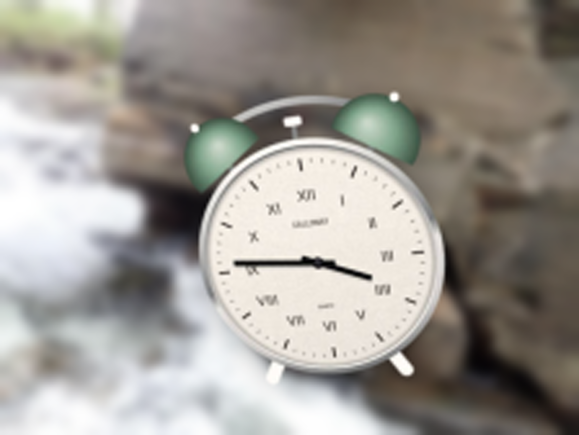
3:46
